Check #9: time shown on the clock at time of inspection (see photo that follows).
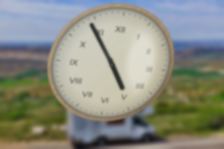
4:54
